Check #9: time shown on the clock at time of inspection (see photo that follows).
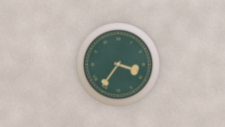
3:36
